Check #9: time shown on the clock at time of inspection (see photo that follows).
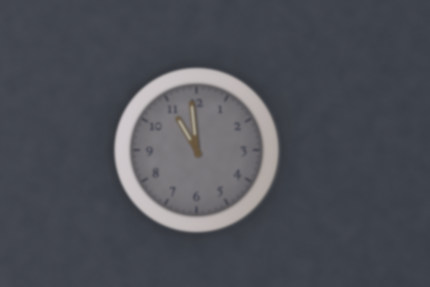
10:59
